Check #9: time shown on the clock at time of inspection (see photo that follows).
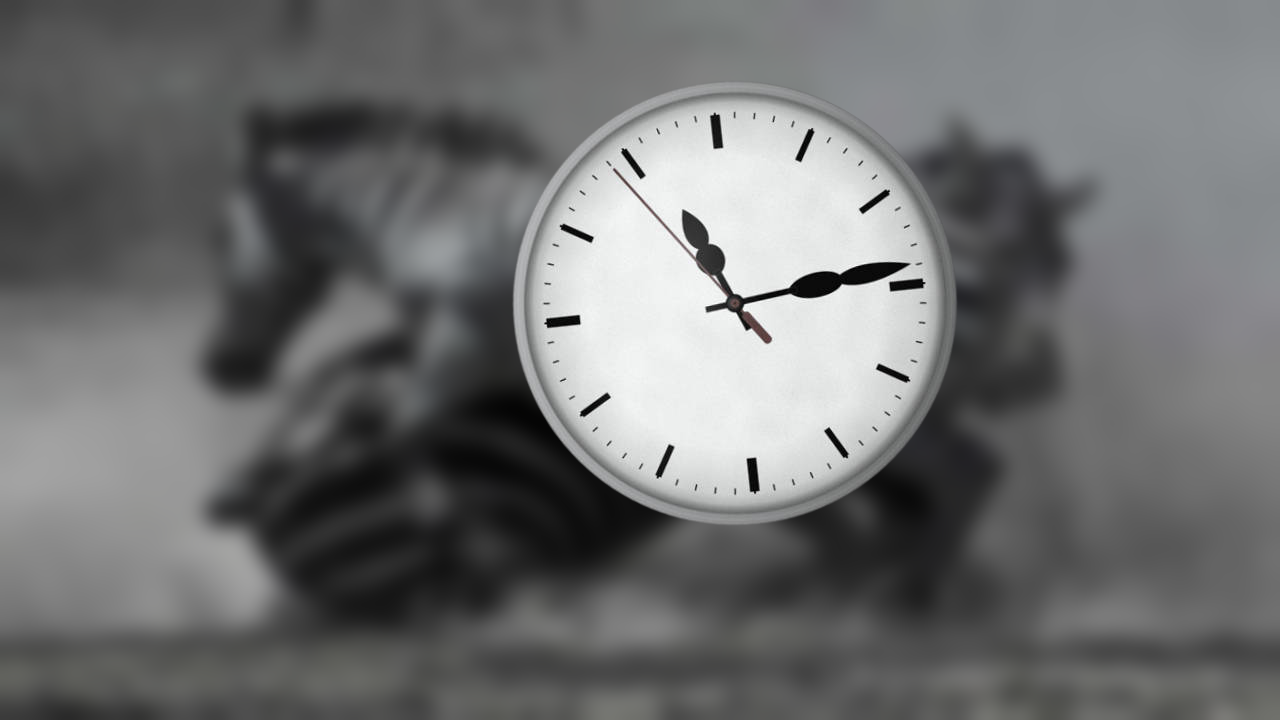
11:13:54
